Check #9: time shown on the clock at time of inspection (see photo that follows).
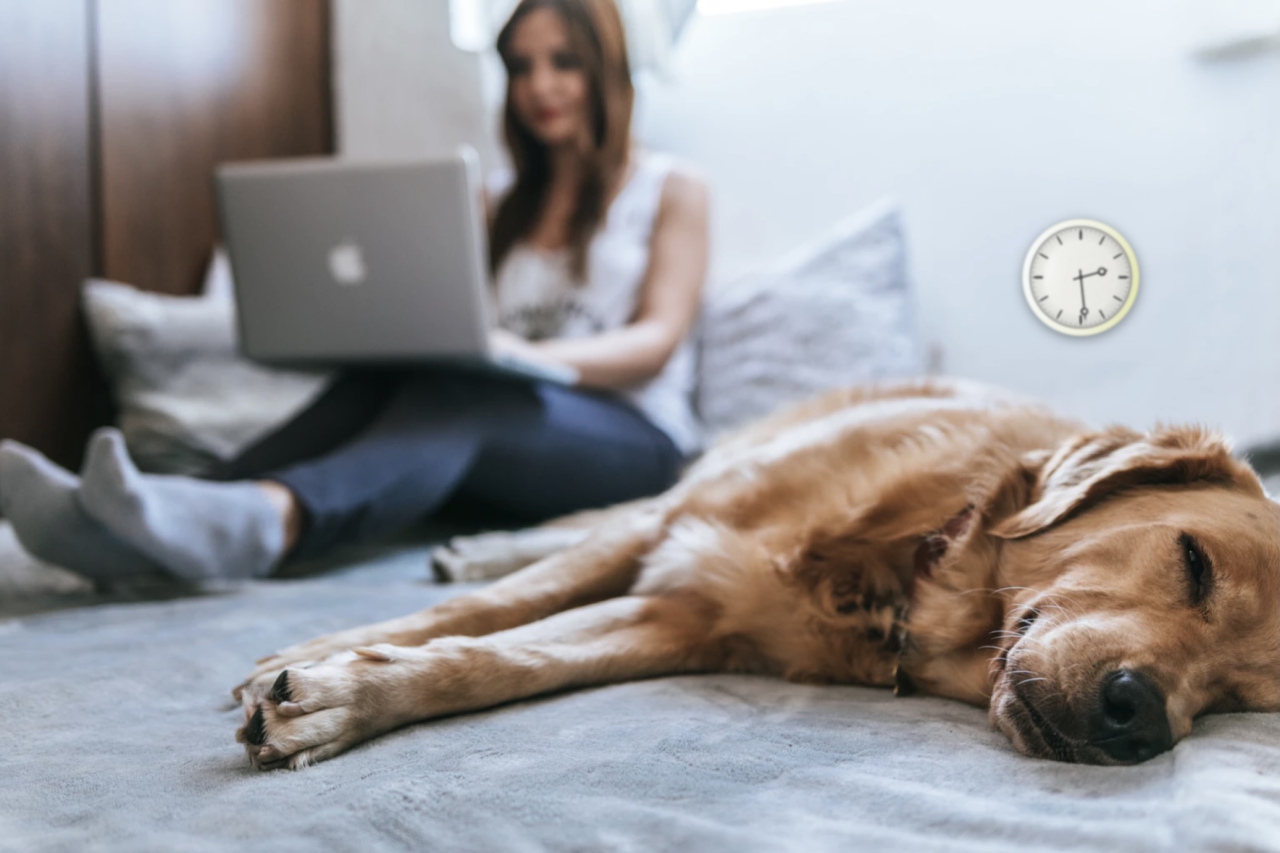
2:29
